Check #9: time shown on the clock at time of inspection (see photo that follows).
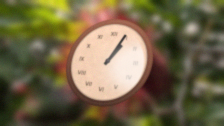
1:04
